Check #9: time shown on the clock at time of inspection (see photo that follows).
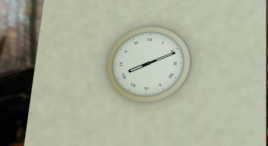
8:11
